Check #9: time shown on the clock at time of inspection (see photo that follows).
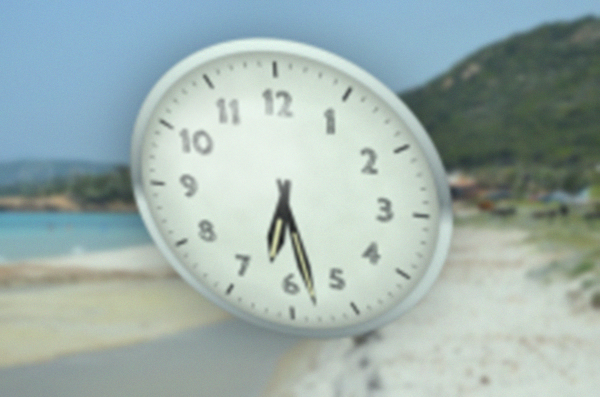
6:28
